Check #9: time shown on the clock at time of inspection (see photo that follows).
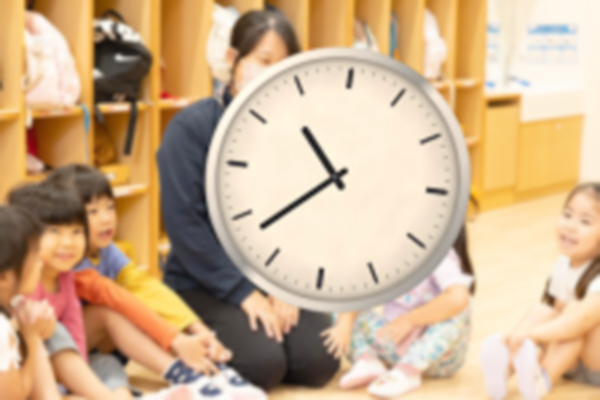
10:38
